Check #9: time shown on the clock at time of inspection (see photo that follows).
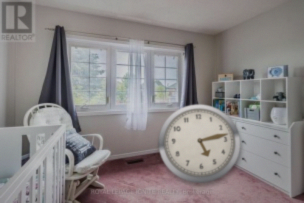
5:13
